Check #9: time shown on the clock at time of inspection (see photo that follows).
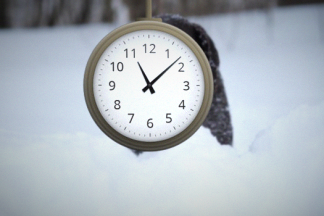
11:08
